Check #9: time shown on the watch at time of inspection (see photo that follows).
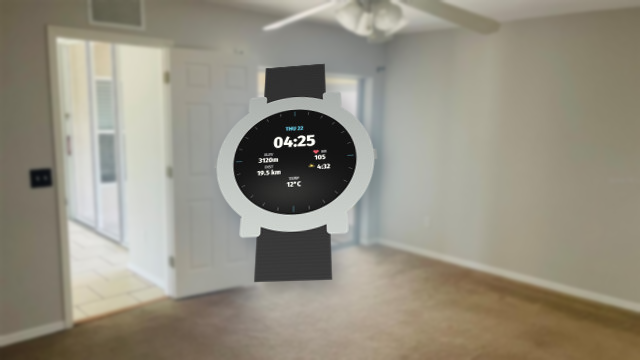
4:25
